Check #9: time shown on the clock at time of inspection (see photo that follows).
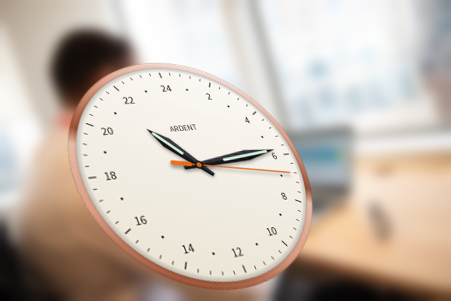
21:14:17
